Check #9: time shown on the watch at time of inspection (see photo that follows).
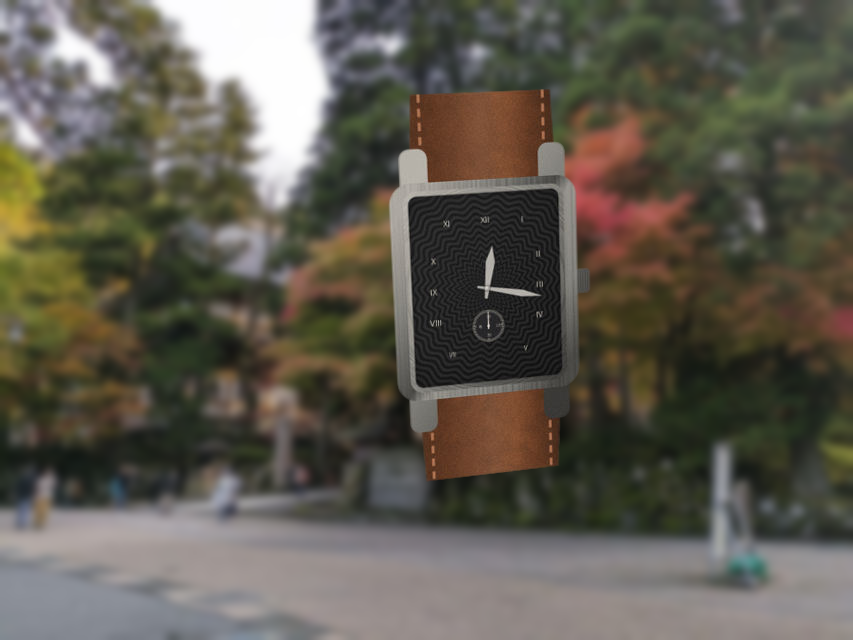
12:17
